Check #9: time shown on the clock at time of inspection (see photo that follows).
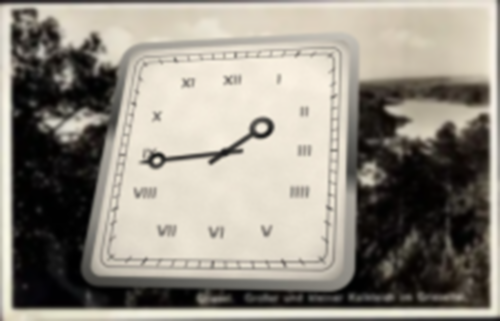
1:44
